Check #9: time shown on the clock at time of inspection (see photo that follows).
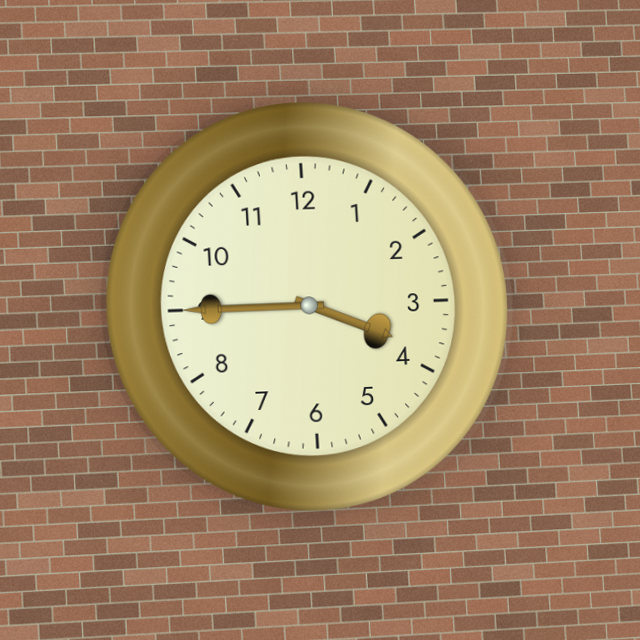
3:45
